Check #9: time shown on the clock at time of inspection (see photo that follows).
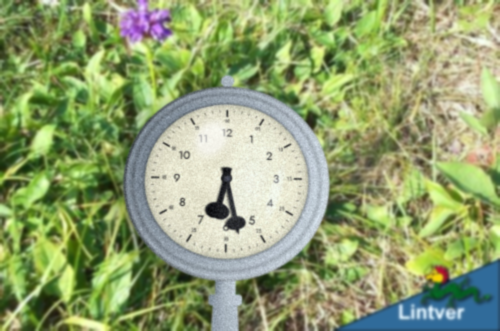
6:28
